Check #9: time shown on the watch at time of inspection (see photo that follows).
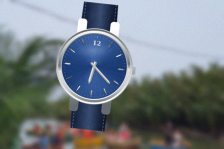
6:22
